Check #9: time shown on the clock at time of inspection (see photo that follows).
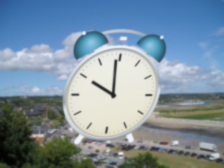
9:59
